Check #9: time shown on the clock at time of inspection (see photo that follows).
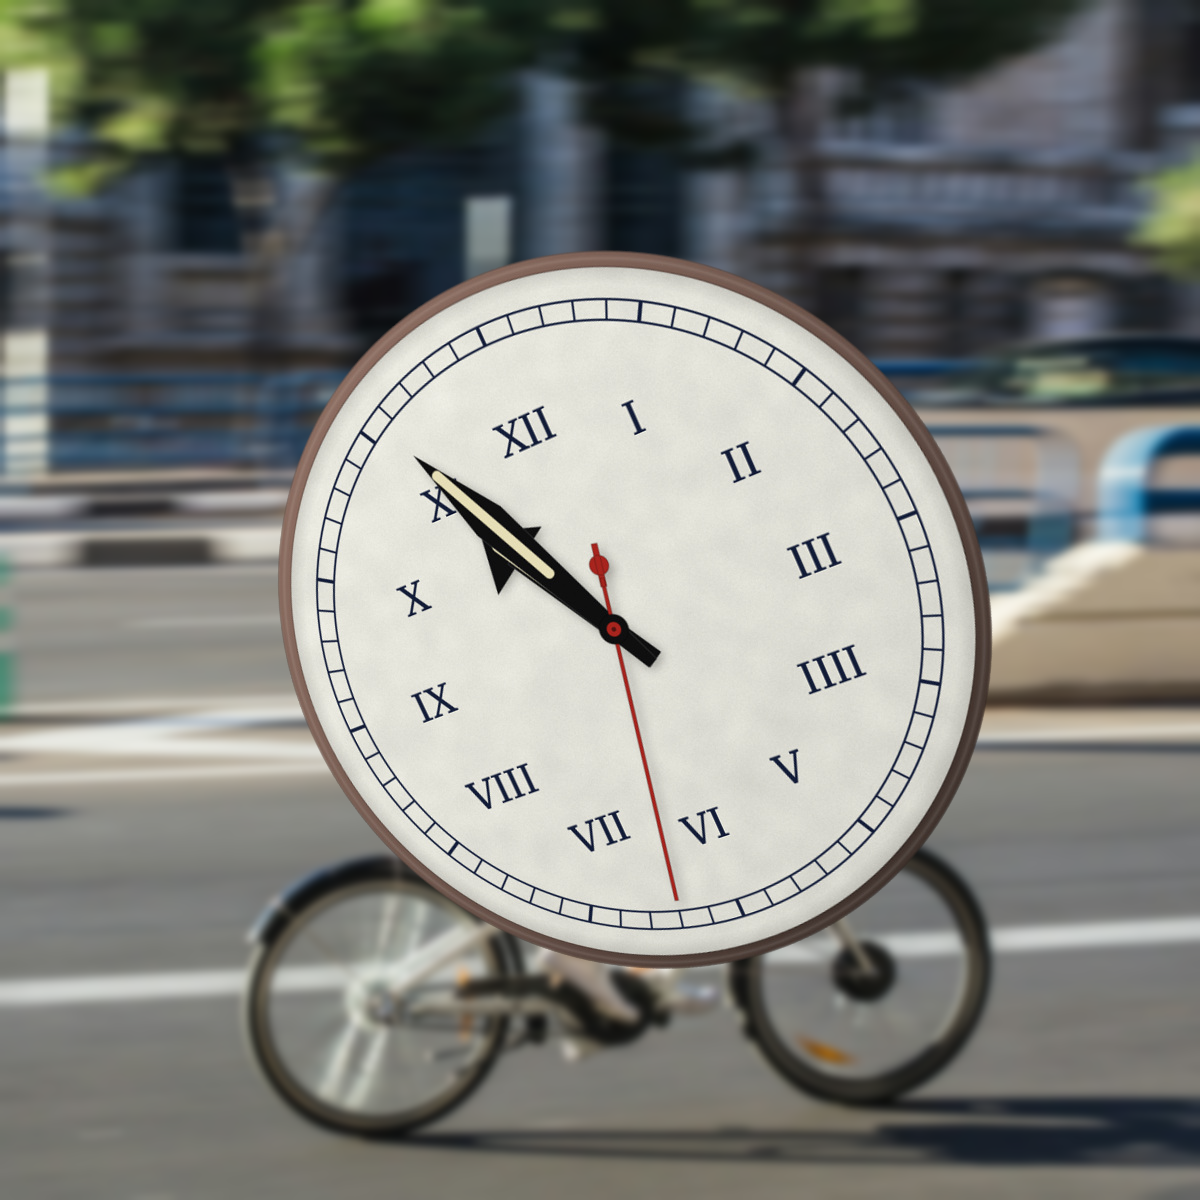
10:55:32
